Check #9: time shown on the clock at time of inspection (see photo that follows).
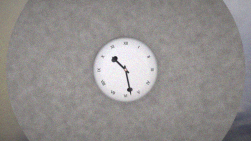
10:28
